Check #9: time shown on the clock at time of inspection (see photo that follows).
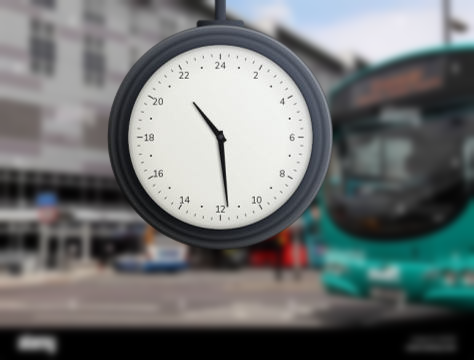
21:29
